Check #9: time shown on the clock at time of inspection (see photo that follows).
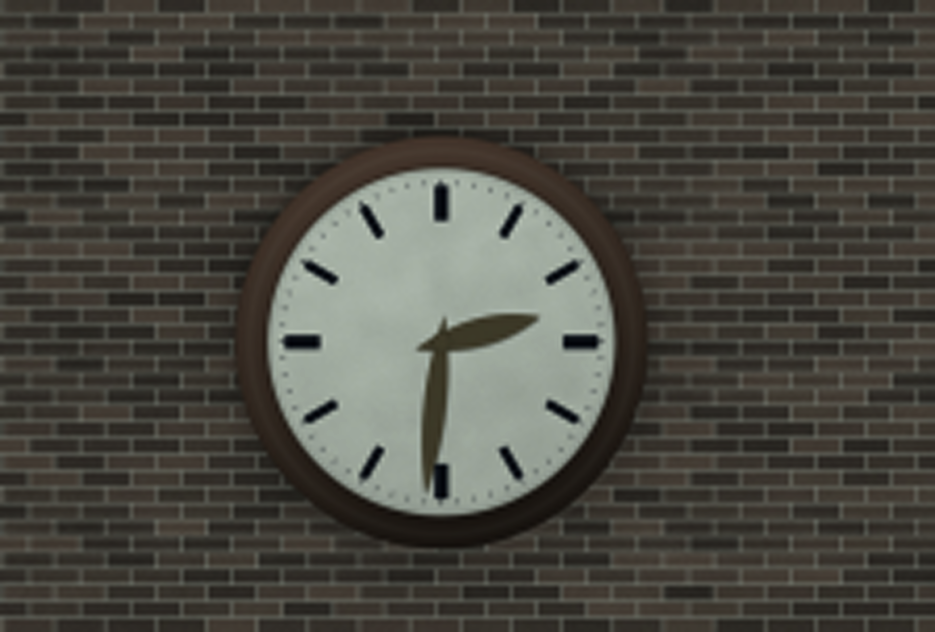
2:31
